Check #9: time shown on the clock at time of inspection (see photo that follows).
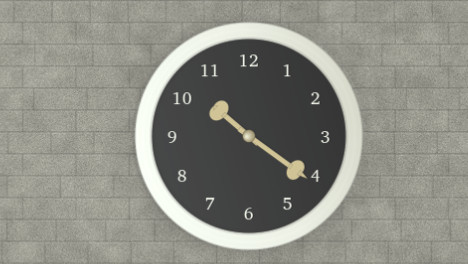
10:21
